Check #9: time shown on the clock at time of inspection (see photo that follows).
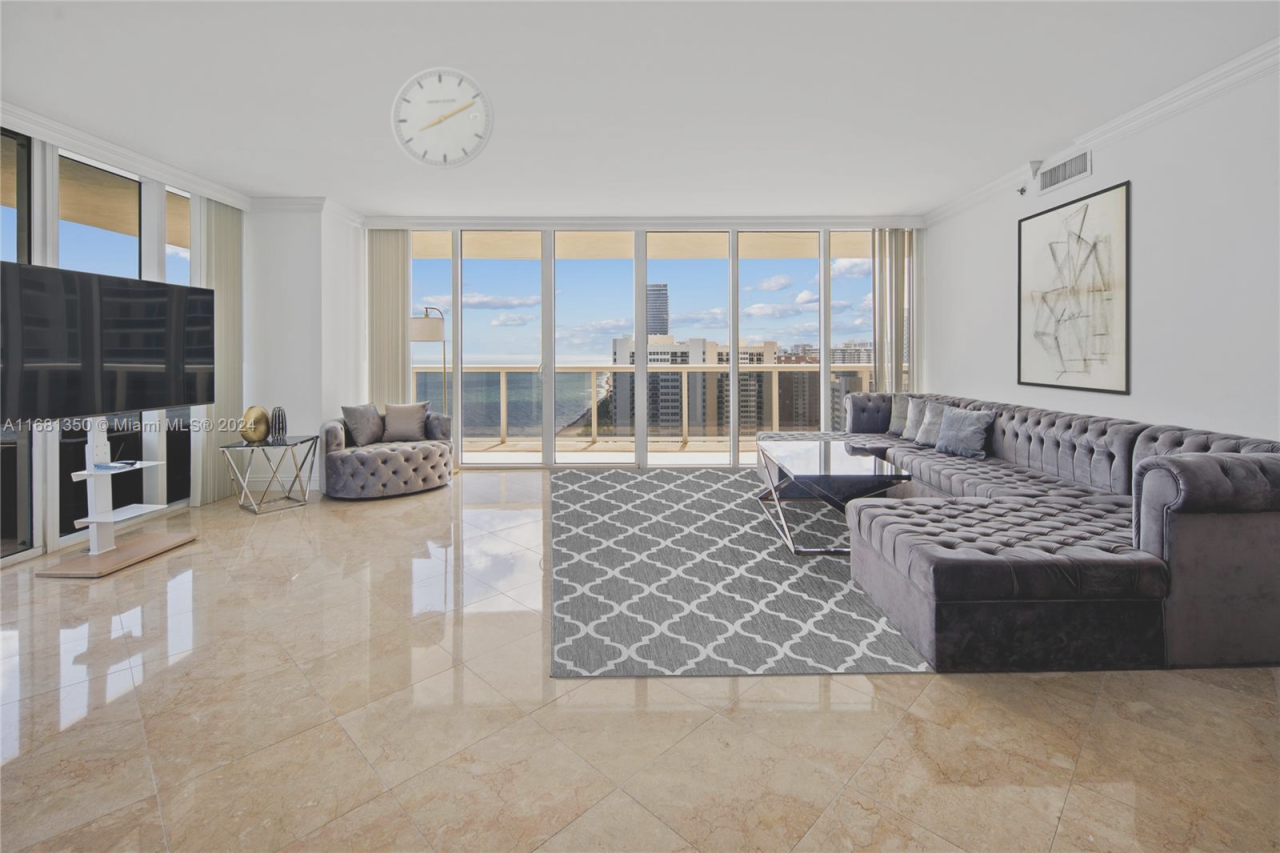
8:11
